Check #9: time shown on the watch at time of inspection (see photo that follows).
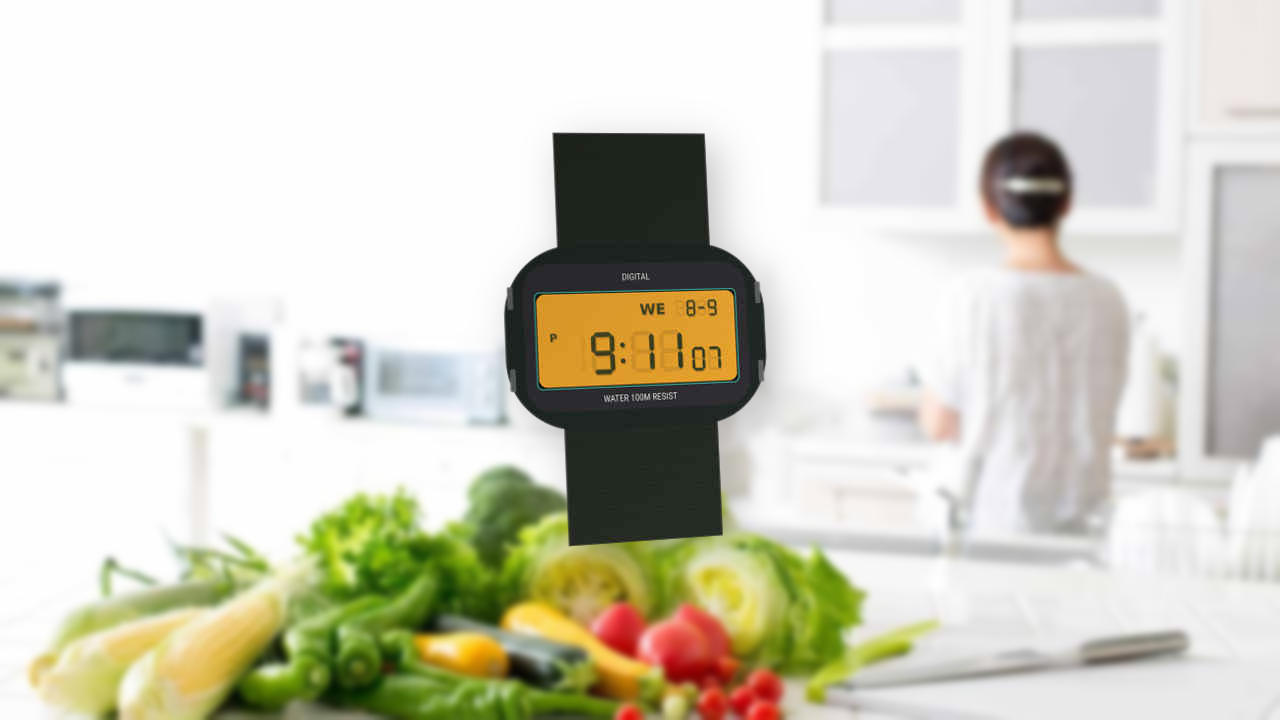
9:11:07
